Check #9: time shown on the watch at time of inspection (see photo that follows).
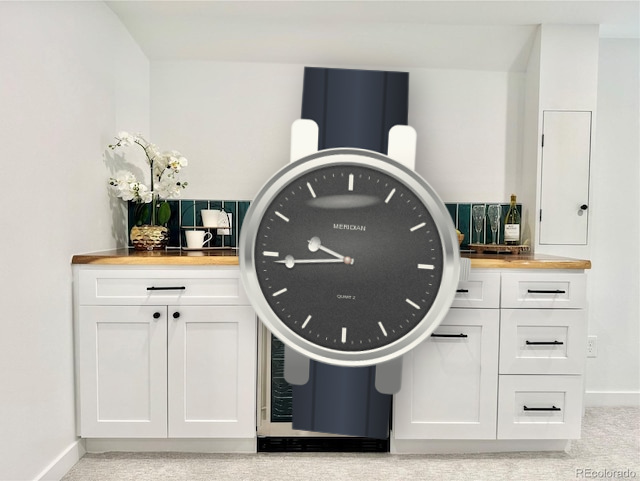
9:44
